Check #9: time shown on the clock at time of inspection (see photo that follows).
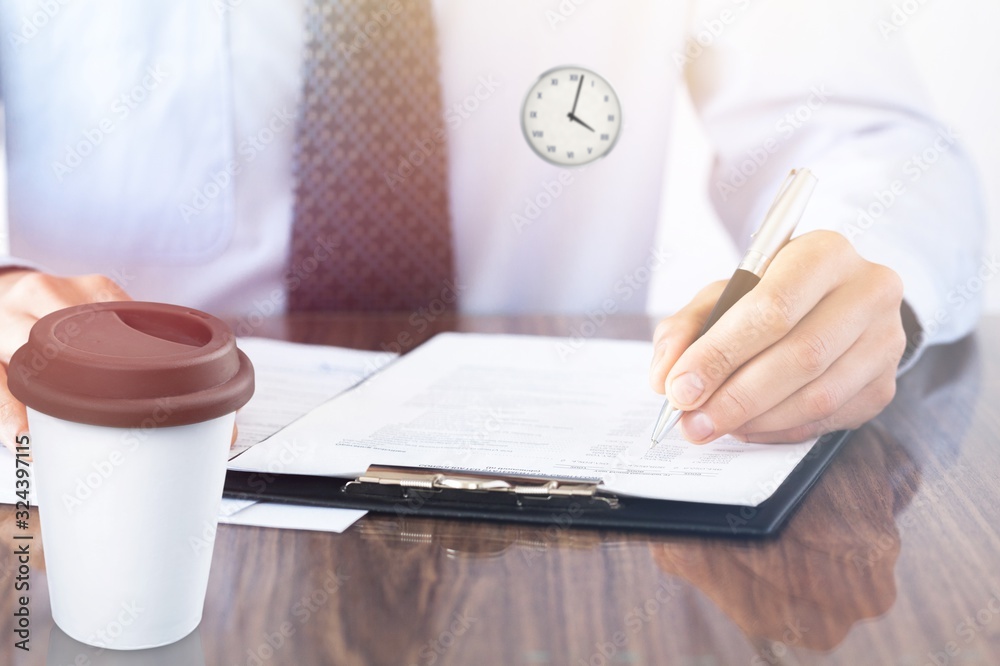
4:02
